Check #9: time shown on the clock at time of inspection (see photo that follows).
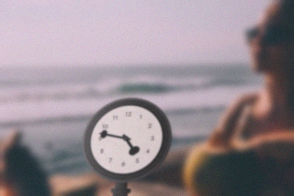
4:47
